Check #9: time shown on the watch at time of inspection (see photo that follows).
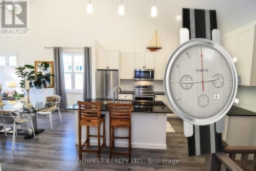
2:45
